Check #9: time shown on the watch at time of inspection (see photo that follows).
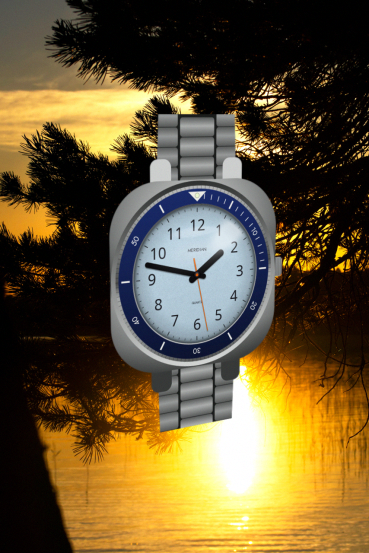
1:47:28
